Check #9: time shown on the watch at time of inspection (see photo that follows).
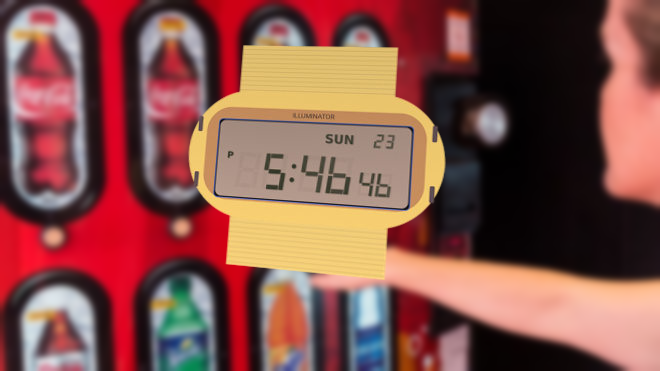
5:46:46
